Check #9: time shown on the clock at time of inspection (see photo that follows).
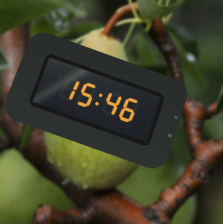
15:46
